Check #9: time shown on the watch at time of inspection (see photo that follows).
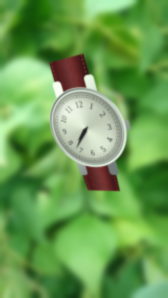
7:37
